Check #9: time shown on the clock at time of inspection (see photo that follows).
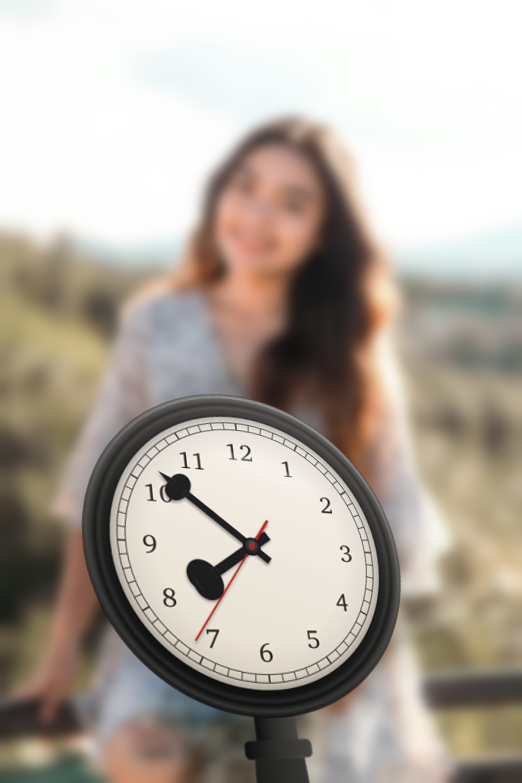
7:51:36
